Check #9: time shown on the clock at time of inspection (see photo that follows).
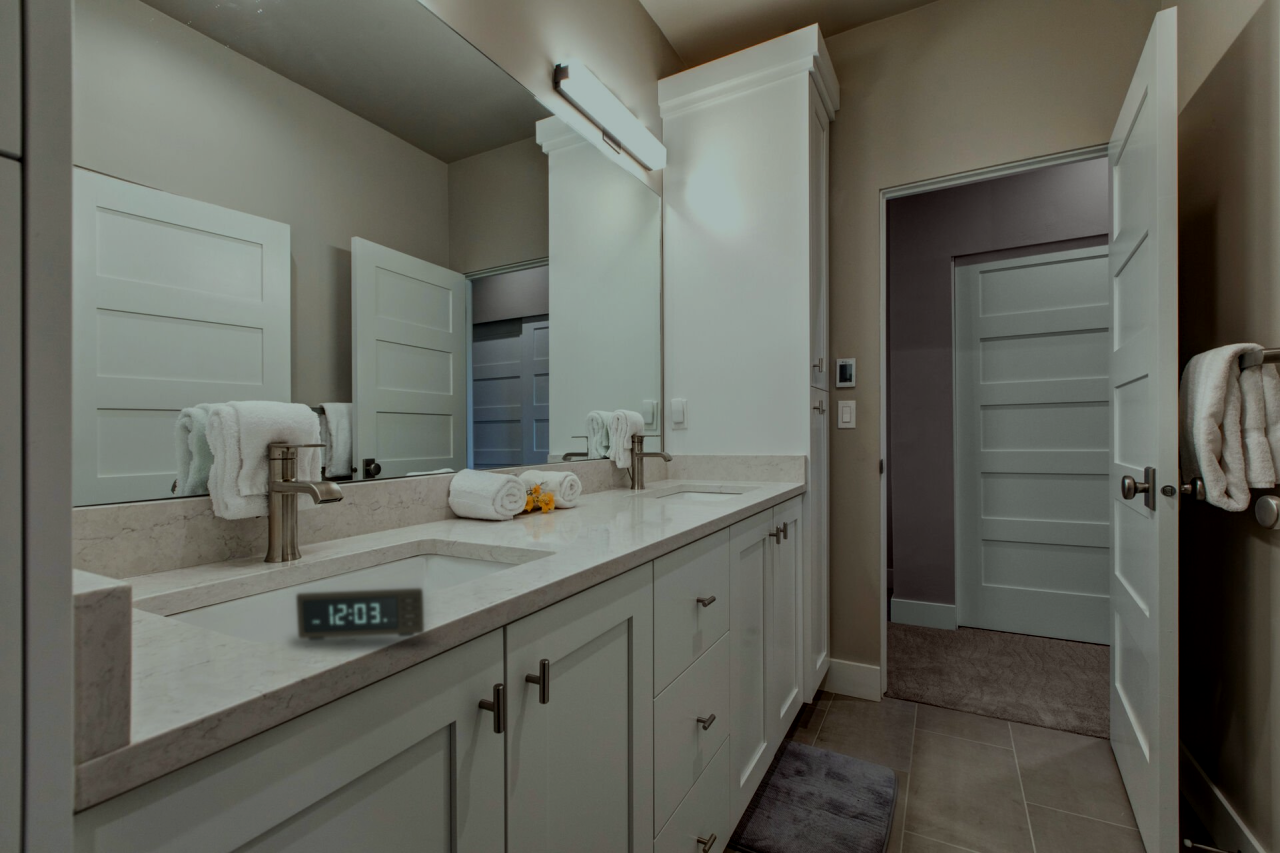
12:03
